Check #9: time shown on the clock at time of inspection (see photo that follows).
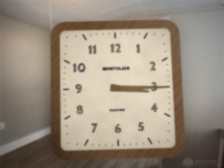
3:15
